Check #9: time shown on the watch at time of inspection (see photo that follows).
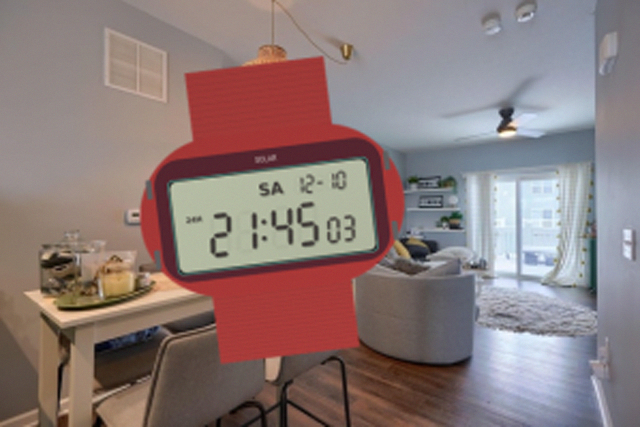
21:45:03
